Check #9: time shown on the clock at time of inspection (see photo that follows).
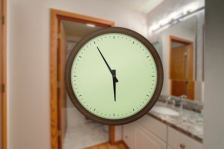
5:55
